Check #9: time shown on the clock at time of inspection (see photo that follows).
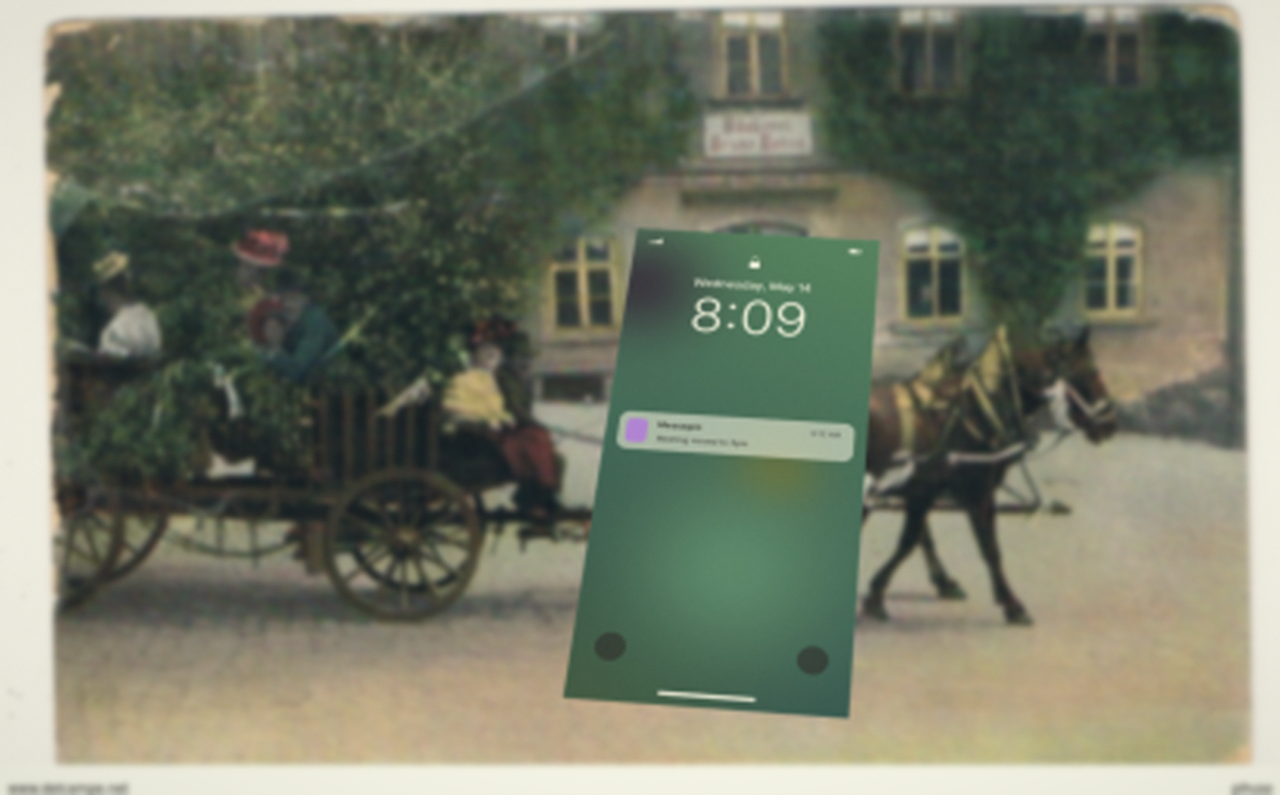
8:09
